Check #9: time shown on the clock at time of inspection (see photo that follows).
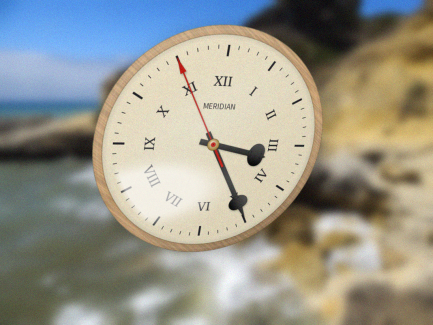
3:24:55
